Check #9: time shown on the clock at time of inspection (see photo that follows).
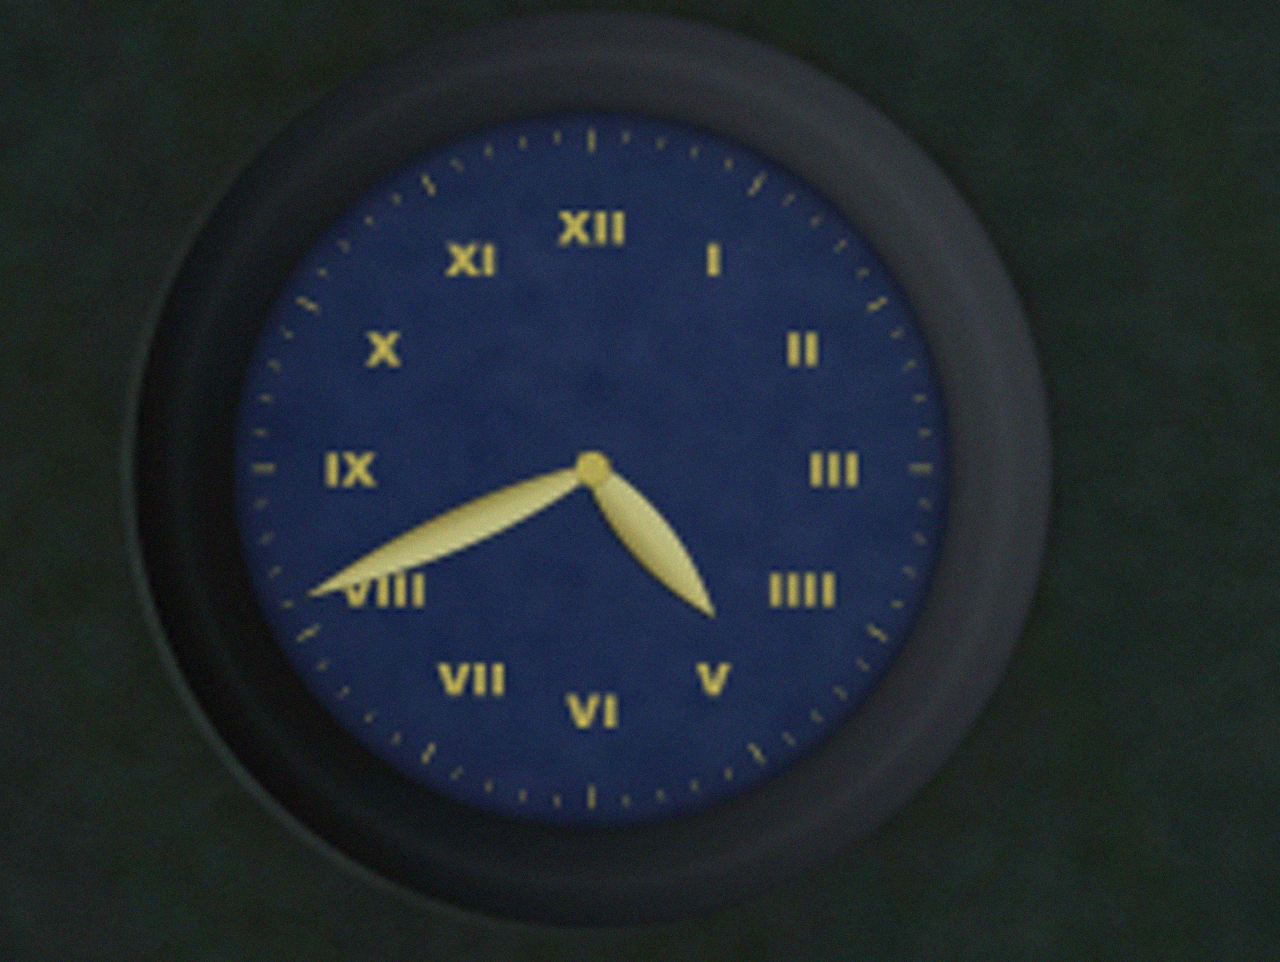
4:41
